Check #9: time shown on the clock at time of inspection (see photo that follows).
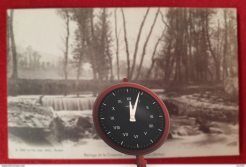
12:04
